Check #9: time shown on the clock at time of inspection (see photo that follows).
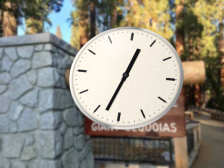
12:33
